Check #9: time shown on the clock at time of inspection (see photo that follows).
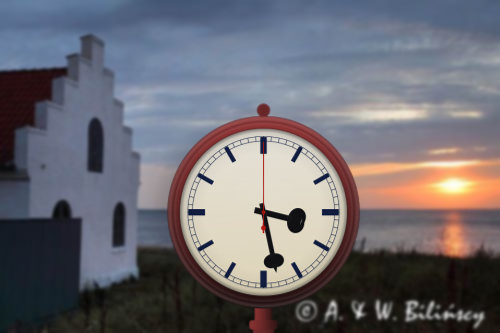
3:28:00
